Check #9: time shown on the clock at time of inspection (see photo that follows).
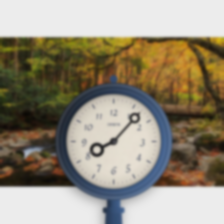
8:07
